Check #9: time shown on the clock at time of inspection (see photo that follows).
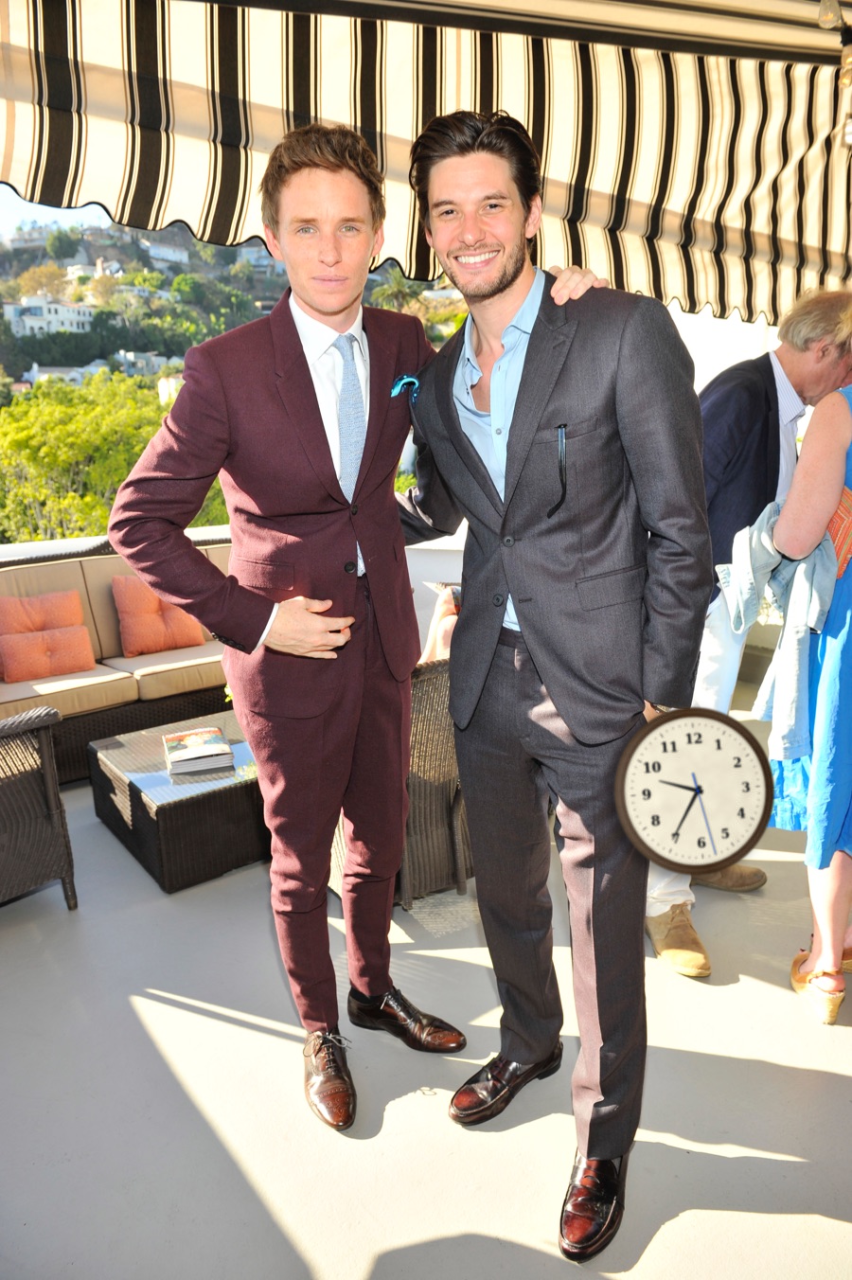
9:35:28
